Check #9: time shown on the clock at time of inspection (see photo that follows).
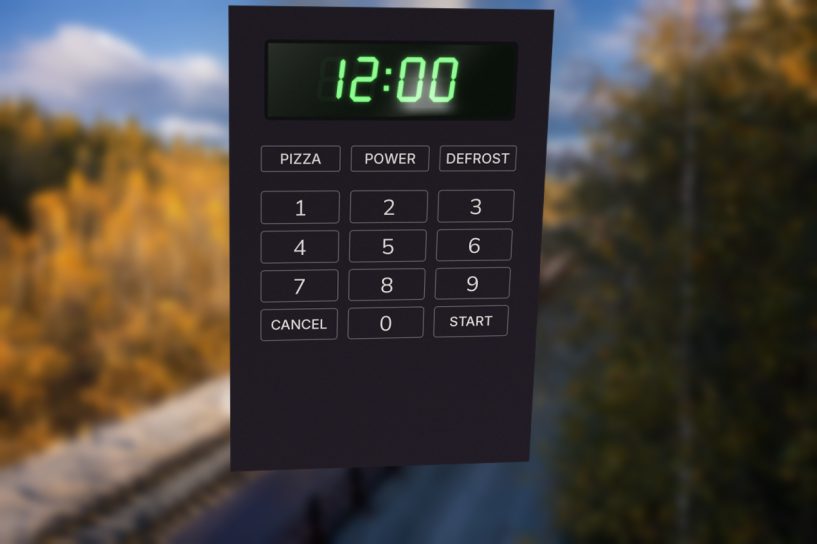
12:00
